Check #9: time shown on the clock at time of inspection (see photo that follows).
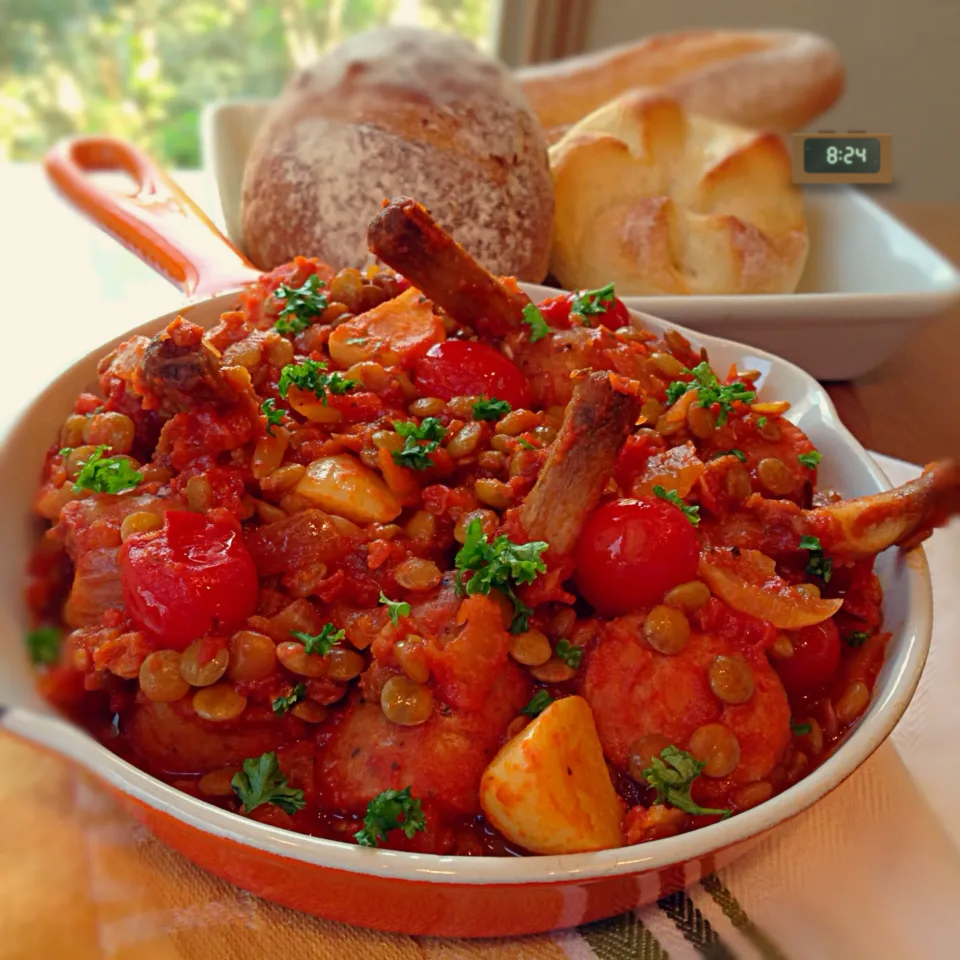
8:24
